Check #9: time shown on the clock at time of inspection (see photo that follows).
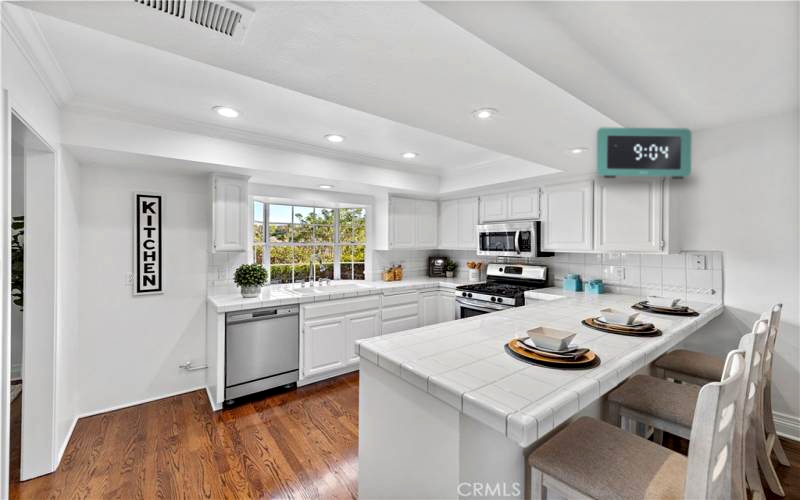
9:04
